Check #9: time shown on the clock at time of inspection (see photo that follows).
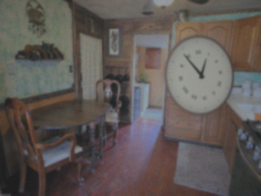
12:54
